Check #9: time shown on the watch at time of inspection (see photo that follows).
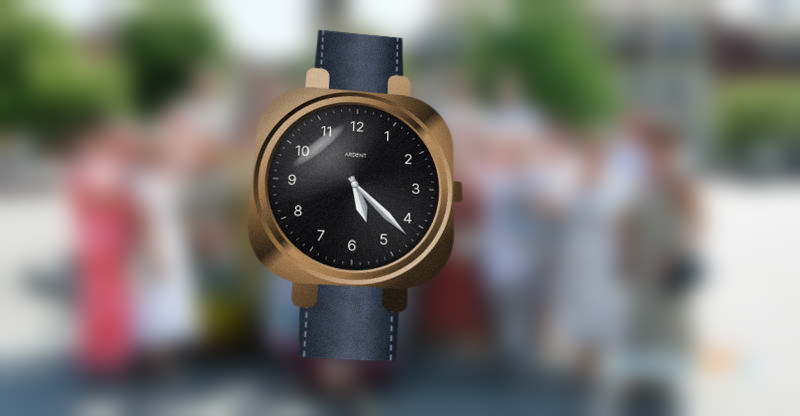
5:22
